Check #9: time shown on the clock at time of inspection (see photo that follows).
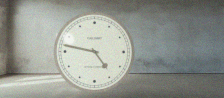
4:47
